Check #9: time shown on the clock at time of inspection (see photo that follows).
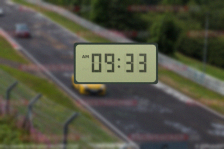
9:33
